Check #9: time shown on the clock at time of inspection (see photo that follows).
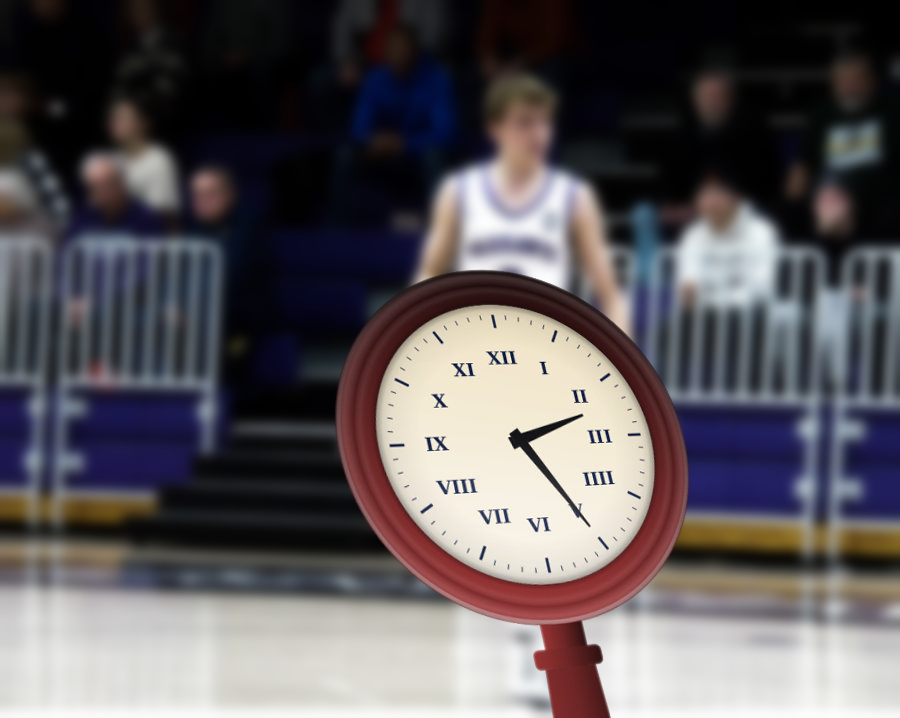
2:25
